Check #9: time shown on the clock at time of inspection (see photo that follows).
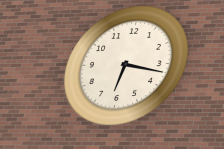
6:17
